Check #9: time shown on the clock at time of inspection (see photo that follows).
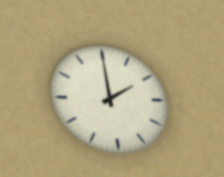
2:00
